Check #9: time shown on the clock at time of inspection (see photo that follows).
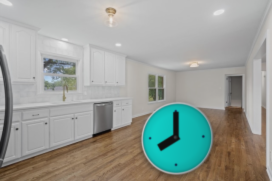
8:00
